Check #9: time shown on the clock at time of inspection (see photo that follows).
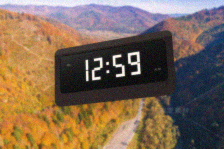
12:59
